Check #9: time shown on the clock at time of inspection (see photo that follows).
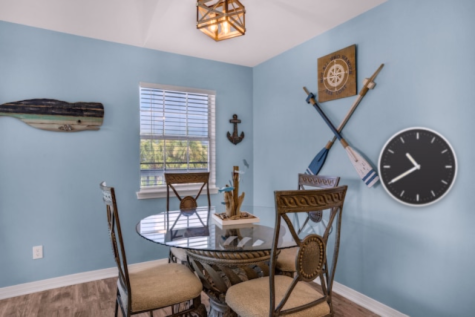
10:40
